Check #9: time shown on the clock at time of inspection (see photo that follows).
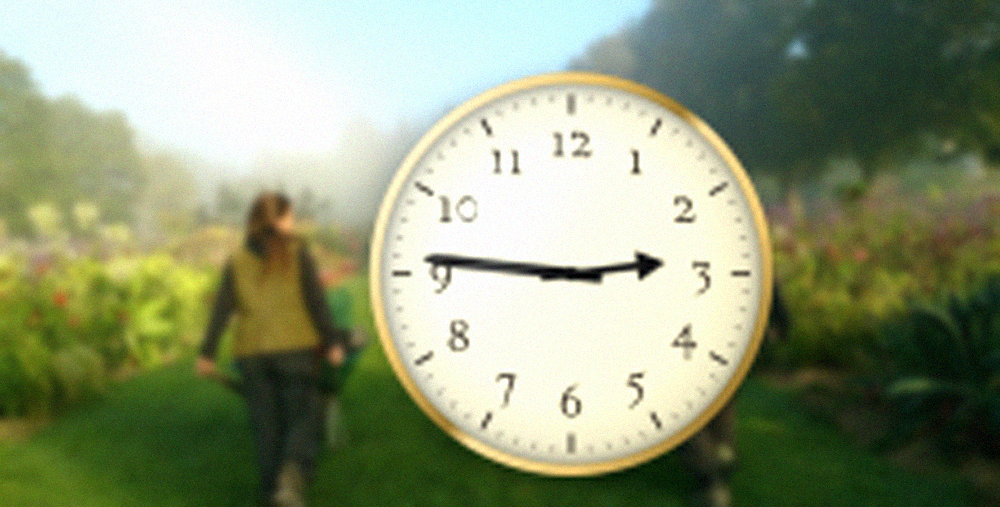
2:46
